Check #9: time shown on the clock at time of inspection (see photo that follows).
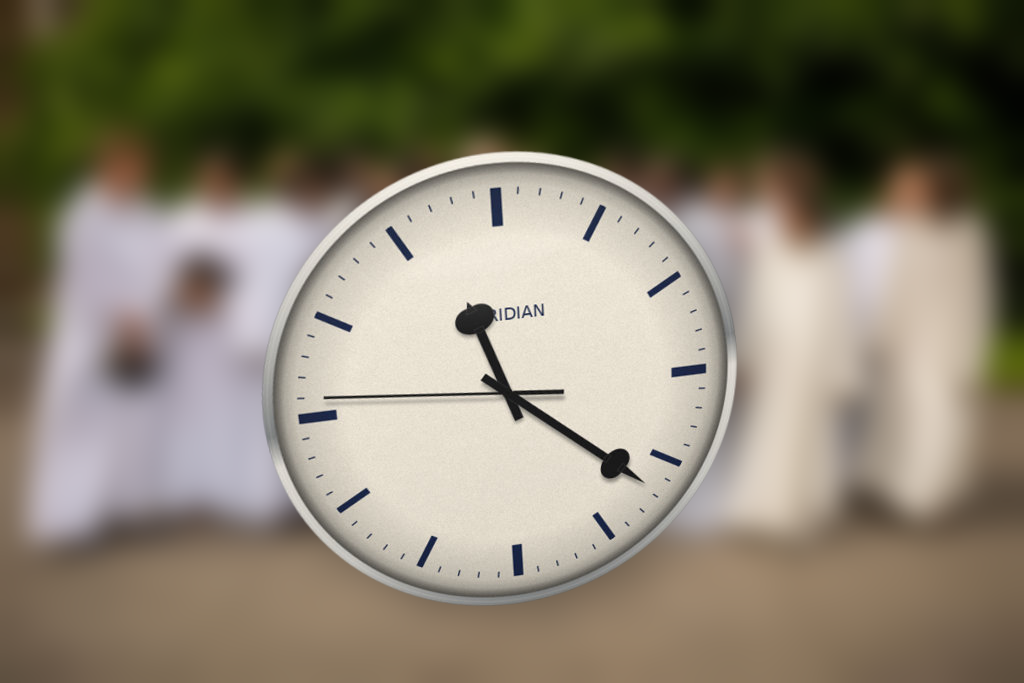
11:21:46
